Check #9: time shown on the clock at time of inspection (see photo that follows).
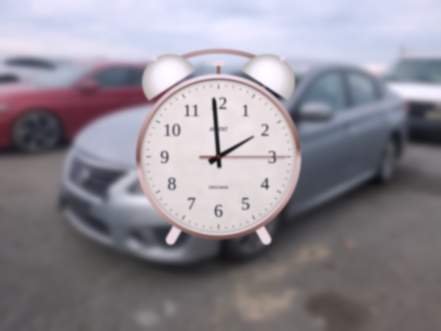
1:59:15
